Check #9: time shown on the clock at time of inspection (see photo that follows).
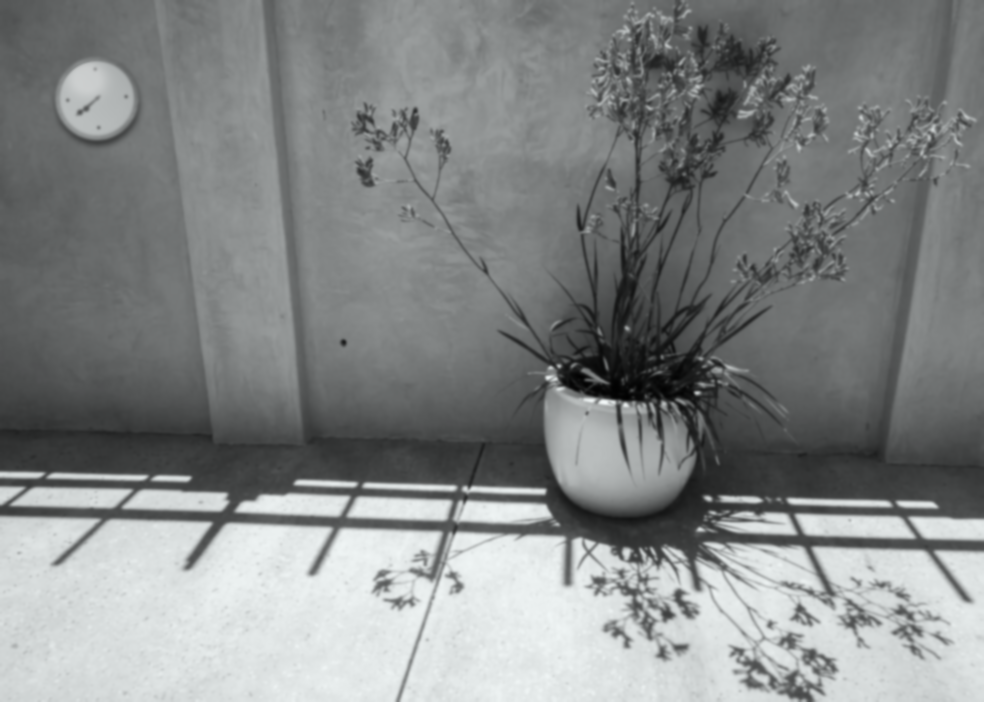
7:39
